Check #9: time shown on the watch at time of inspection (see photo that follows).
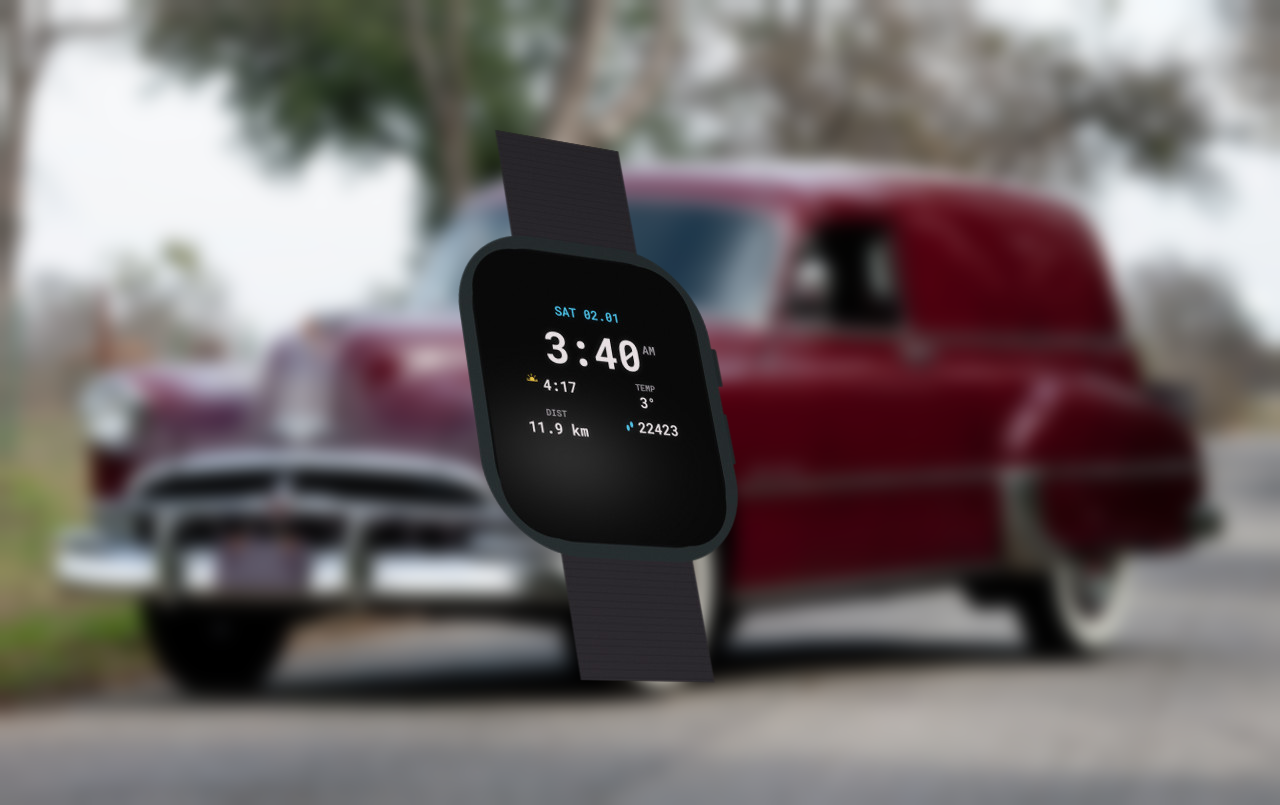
3:40
